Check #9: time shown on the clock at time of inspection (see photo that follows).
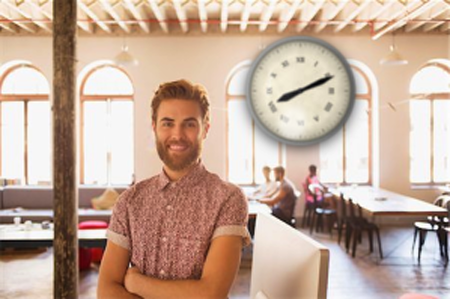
8:11
